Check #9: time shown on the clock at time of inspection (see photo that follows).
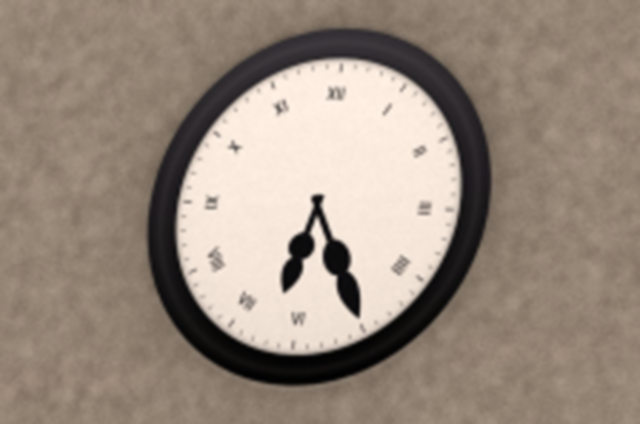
6:25
